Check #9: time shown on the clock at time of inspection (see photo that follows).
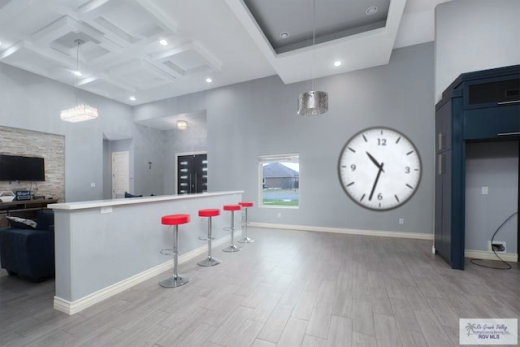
10:33
